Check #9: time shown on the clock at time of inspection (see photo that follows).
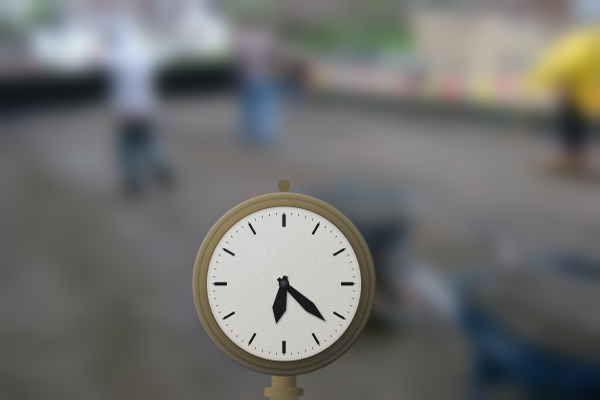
6:22
